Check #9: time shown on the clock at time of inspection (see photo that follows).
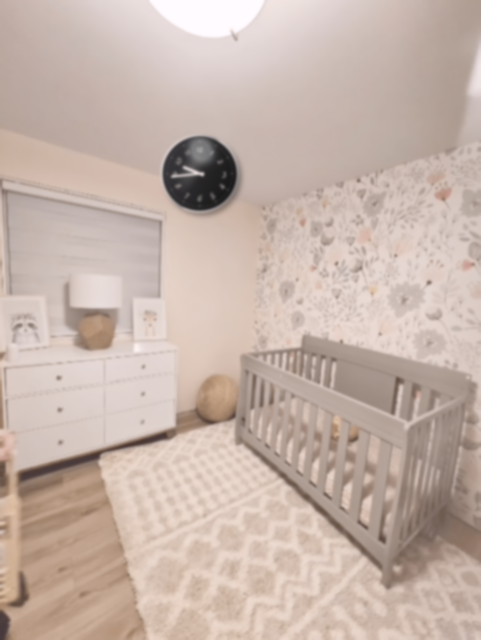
9:44
